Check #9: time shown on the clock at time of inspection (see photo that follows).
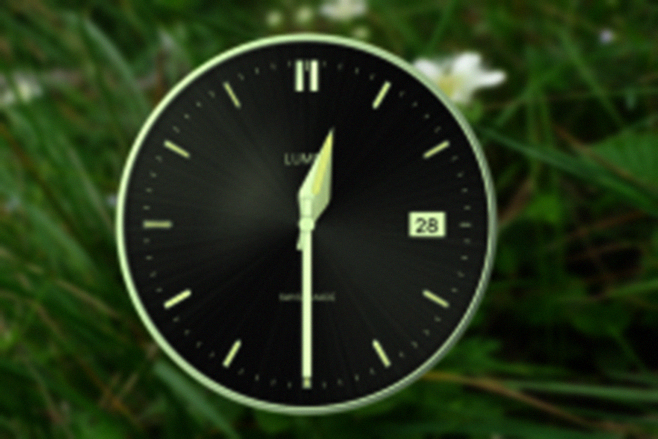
12:30
